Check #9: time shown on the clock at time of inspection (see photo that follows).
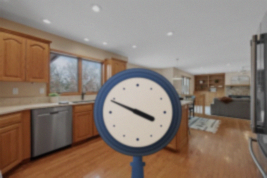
3:49
